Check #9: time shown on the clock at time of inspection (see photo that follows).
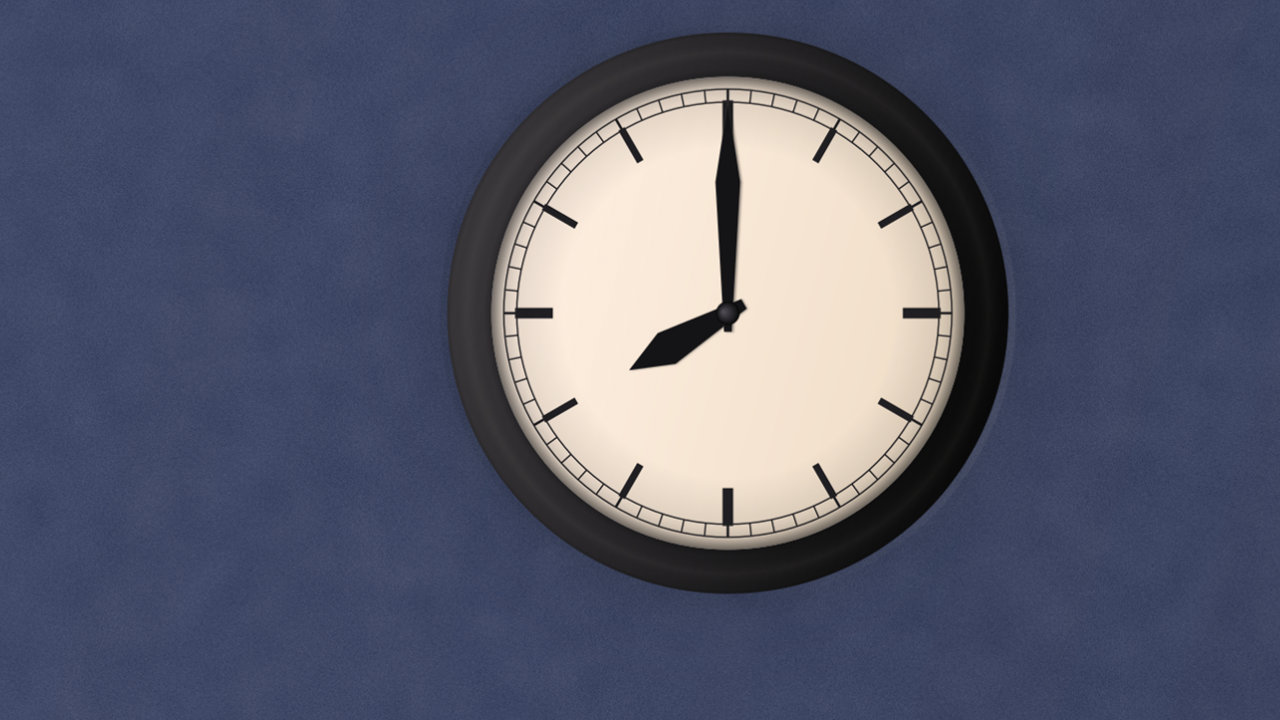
8:00
